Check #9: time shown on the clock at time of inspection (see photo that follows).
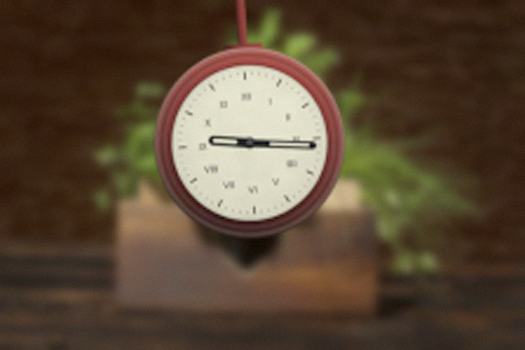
9:16
